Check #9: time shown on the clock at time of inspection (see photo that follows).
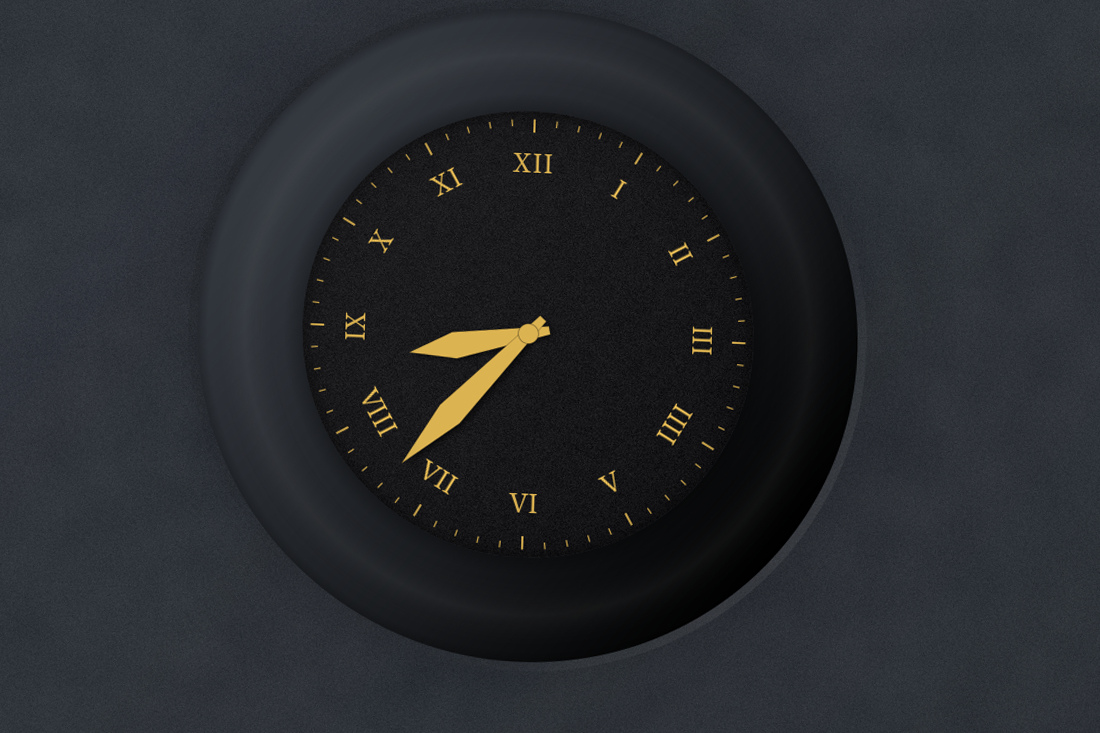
8:37
